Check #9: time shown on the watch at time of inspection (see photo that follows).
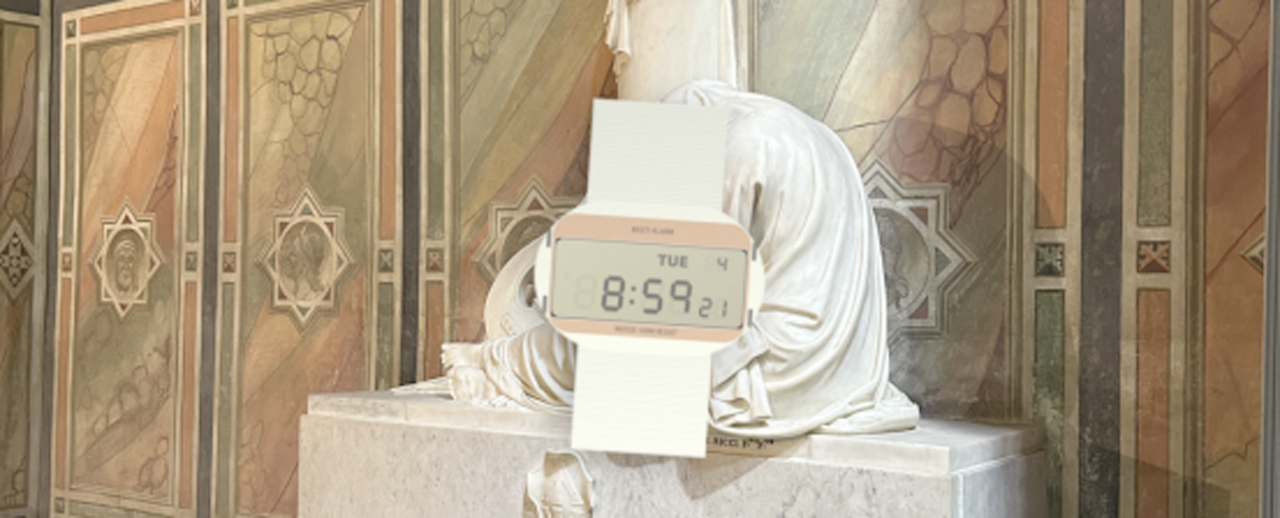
8:59:21
